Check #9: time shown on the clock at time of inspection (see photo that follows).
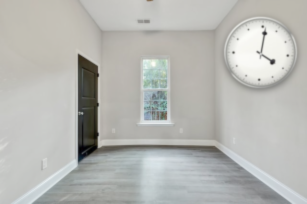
4:01
